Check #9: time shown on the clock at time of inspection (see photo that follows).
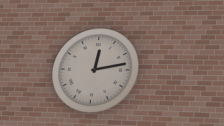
12:13
